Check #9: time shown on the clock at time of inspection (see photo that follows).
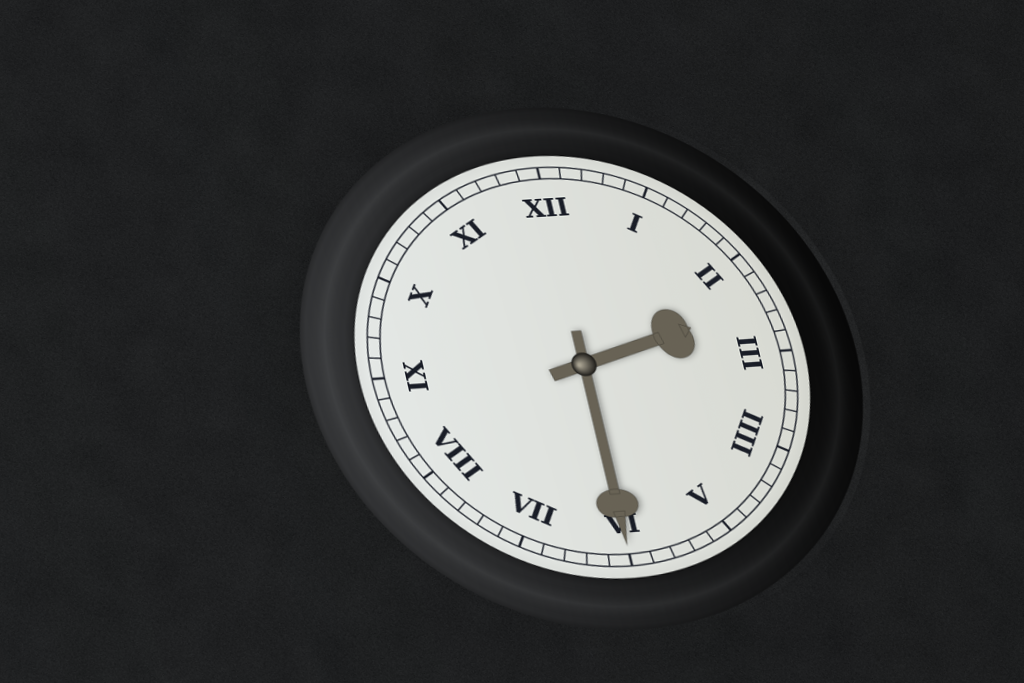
2:30
